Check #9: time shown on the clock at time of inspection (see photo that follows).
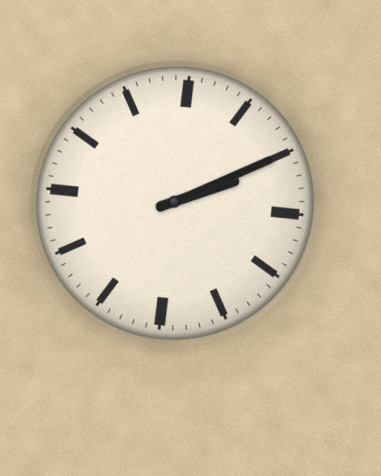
2:10
